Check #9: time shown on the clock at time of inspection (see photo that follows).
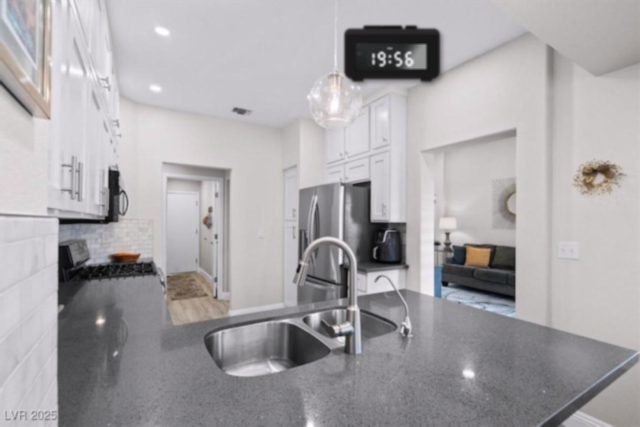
19:56
